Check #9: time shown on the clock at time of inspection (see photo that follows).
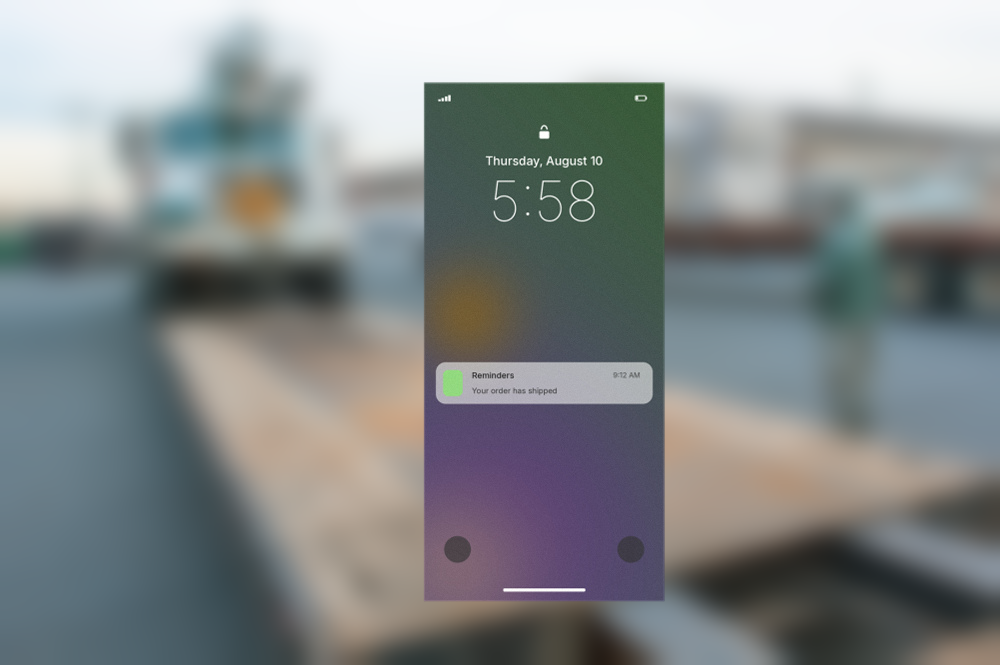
5:58
